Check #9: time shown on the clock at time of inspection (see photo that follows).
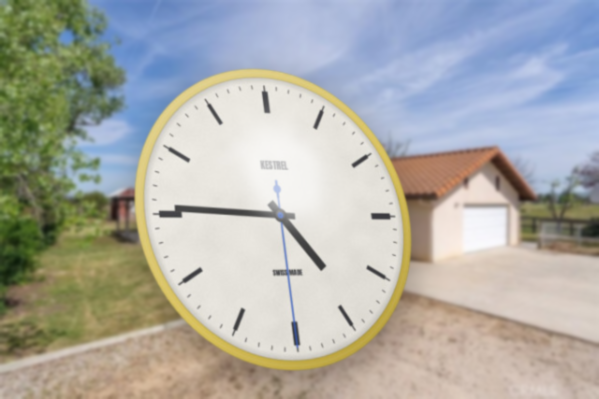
4:45:30
